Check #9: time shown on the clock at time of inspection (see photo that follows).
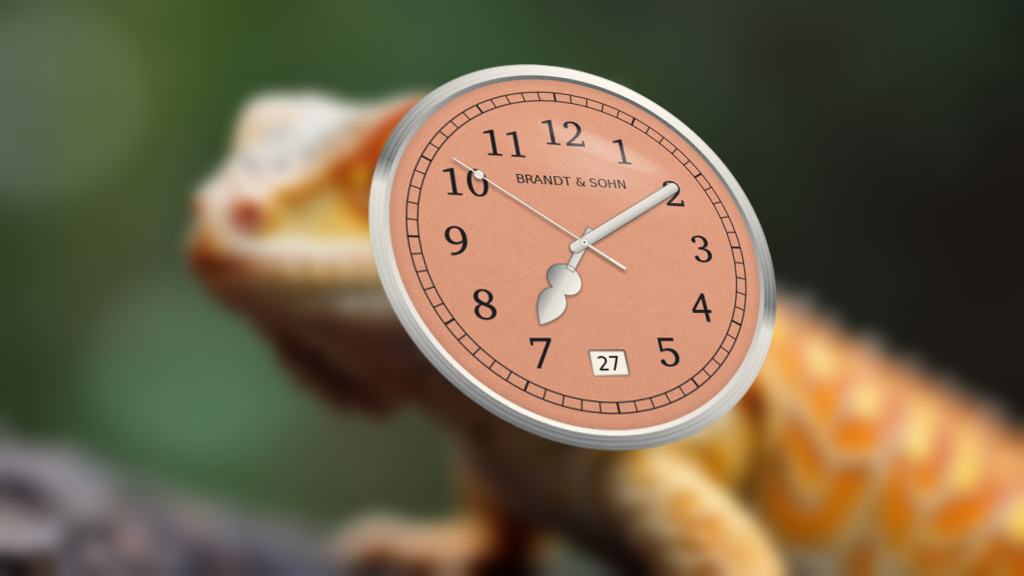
7:09:51
